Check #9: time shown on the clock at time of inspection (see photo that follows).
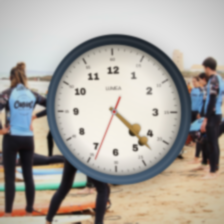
4:22:34
